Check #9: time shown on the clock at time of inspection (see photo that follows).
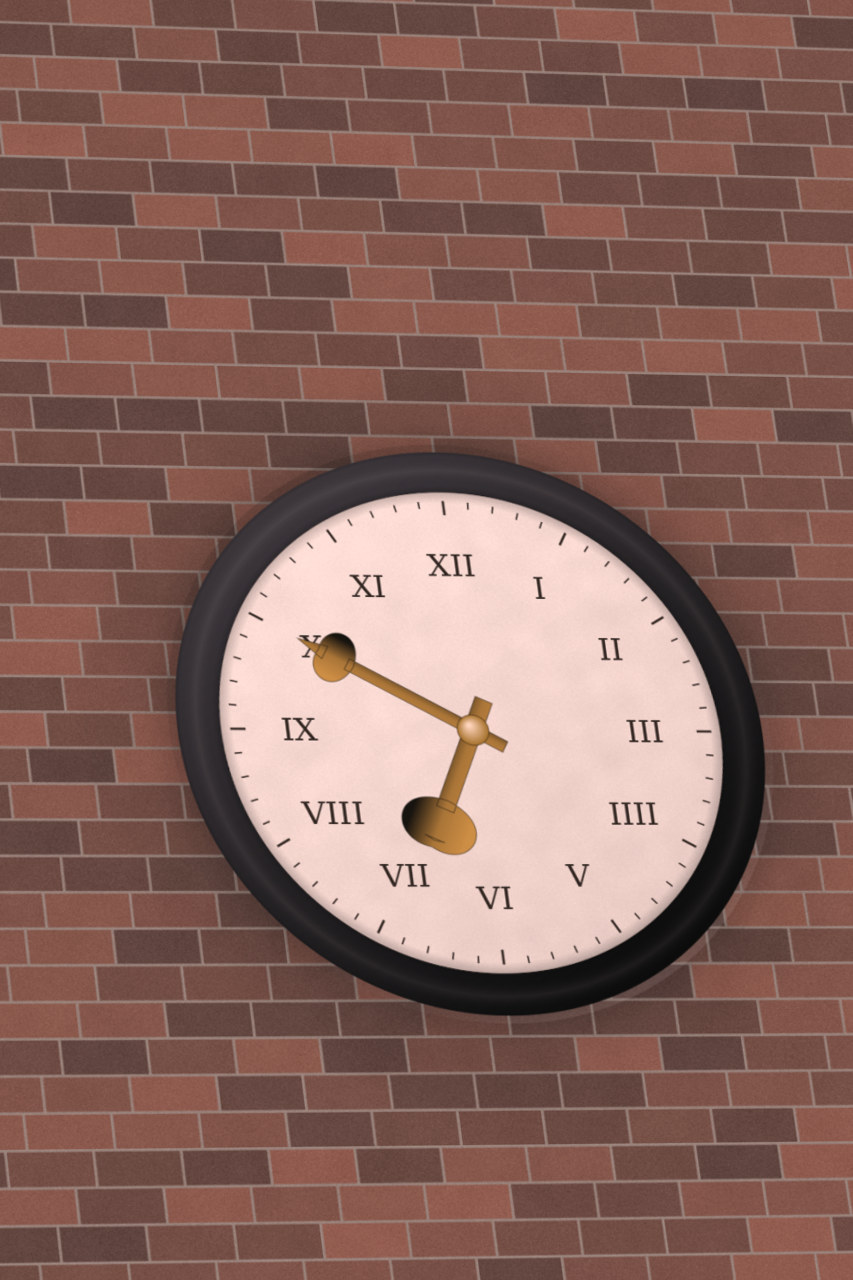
6:50
